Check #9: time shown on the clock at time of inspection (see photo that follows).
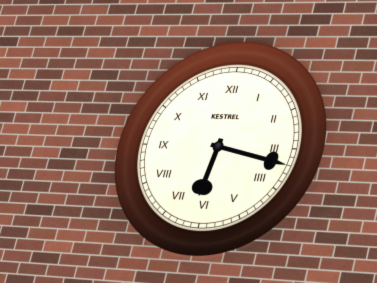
6:17
